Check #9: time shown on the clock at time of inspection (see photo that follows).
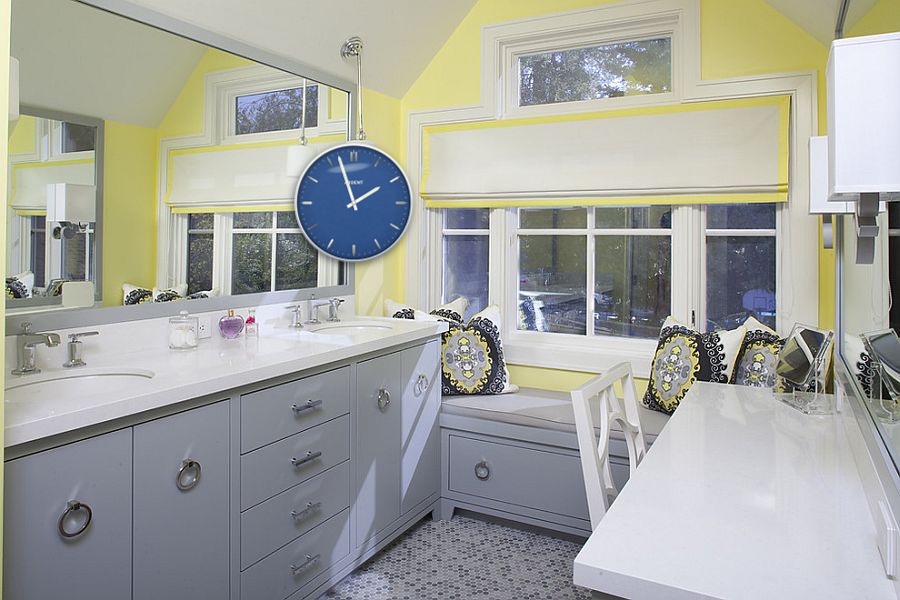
1:57
